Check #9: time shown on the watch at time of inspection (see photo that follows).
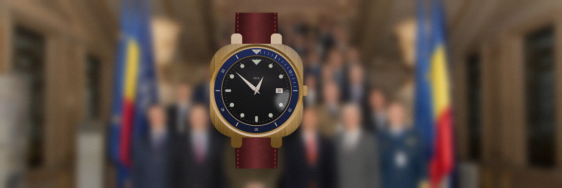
12:52
